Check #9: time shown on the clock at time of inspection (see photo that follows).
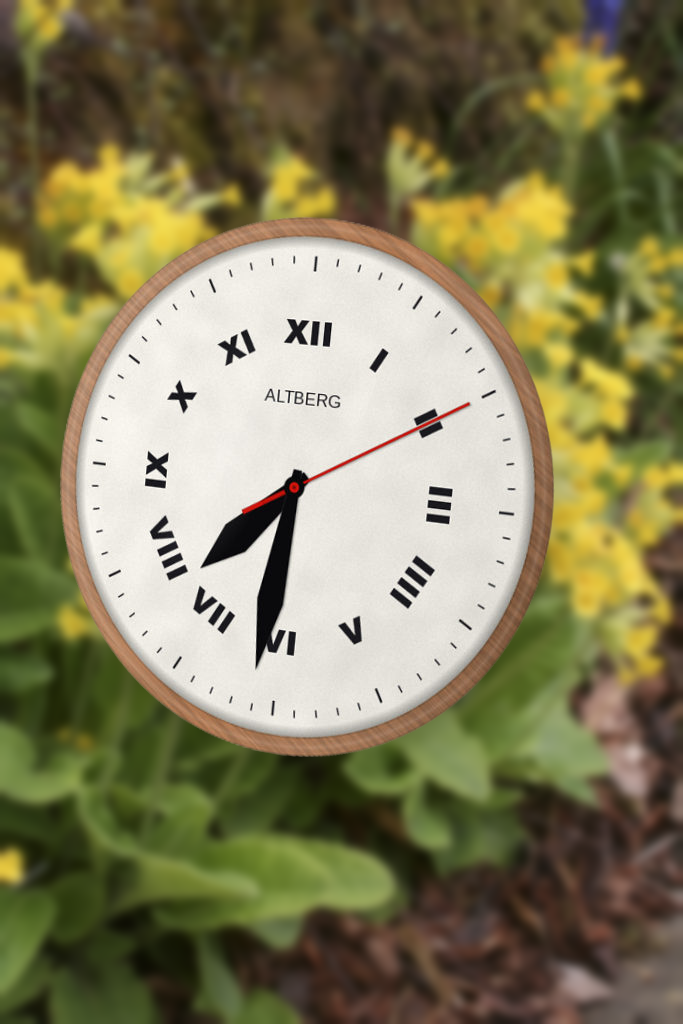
7:31:10
